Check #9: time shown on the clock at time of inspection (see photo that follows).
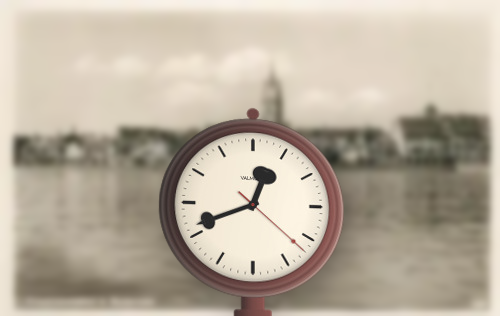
12:41:22
